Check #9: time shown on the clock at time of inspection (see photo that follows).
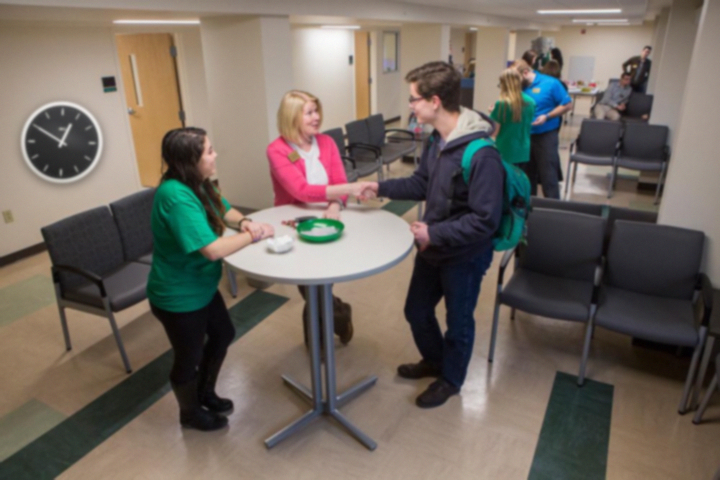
12:50
